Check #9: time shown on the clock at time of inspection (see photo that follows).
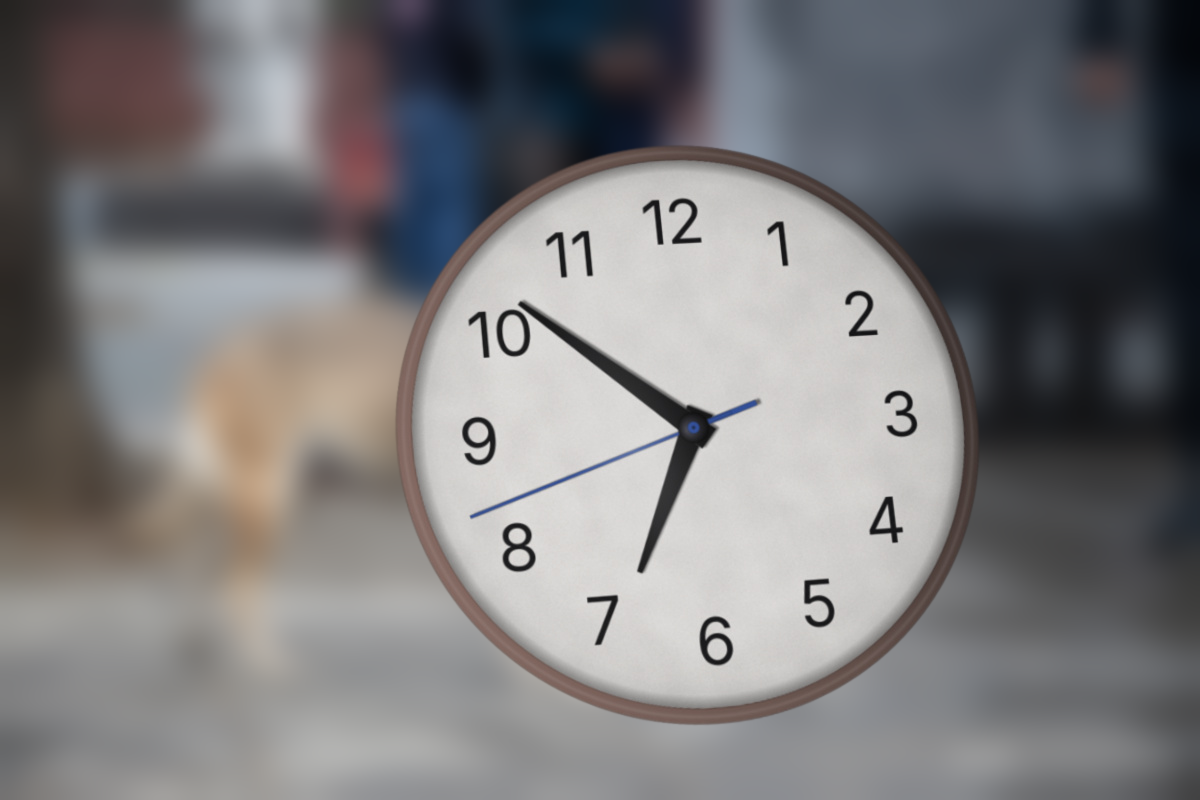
6:51:42
